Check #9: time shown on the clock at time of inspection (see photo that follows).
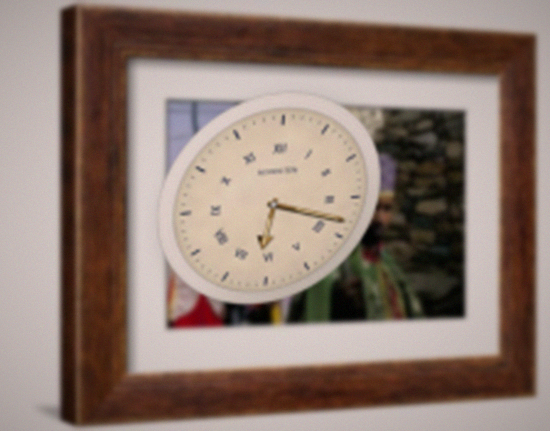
6:18
